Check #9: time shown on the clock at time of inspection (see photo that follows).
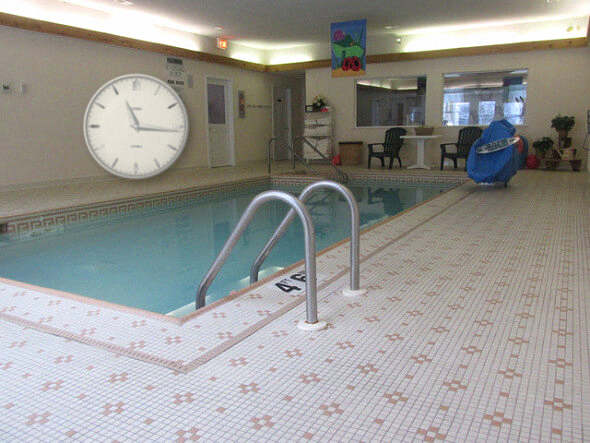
11:16
